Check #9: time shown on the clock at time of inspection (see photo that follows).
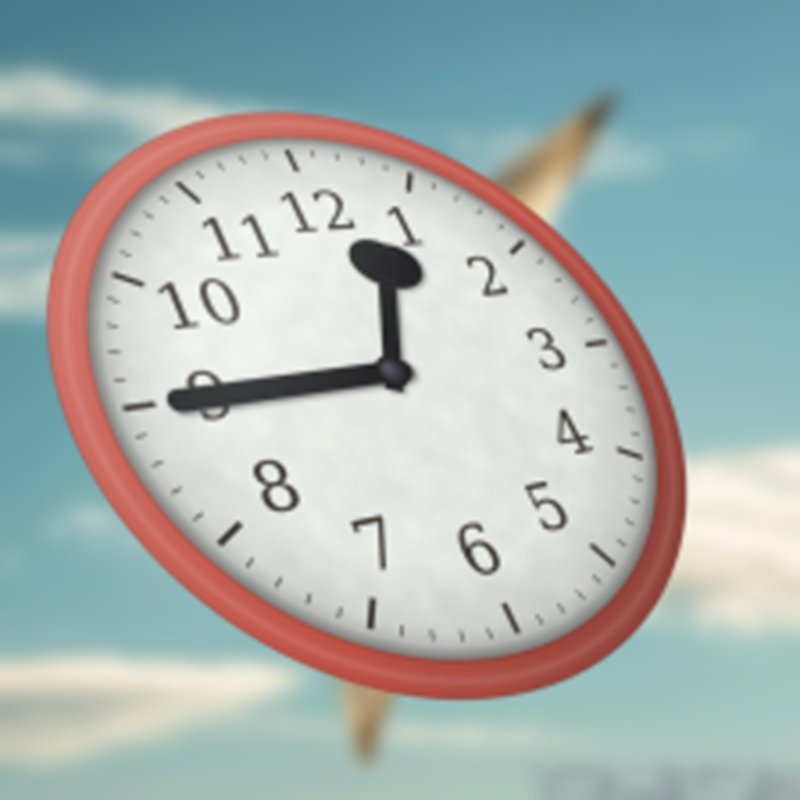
12:45
